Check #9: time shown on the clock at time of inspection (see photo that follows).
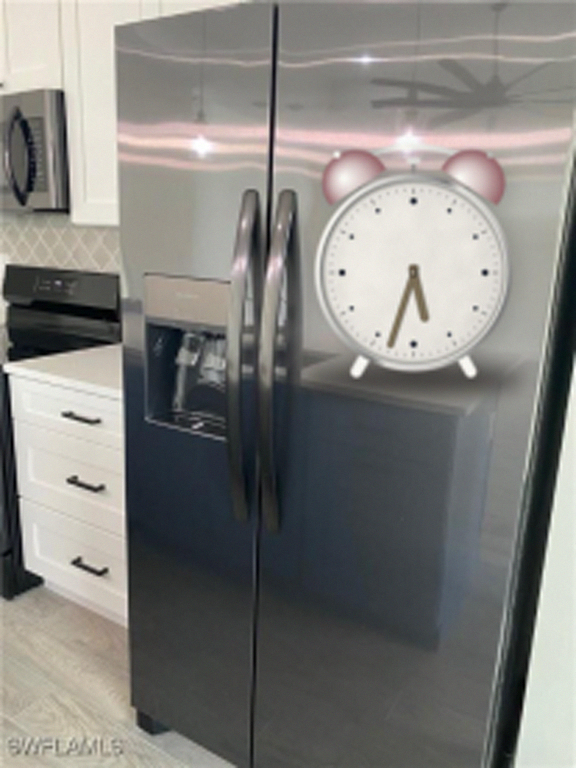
5:33
